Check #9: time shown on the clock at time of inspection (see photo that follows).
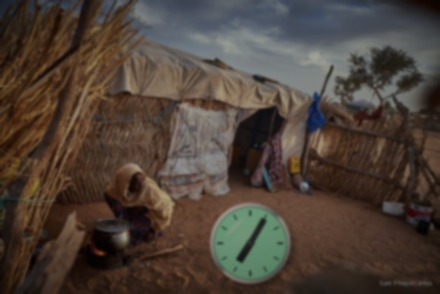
7:05
